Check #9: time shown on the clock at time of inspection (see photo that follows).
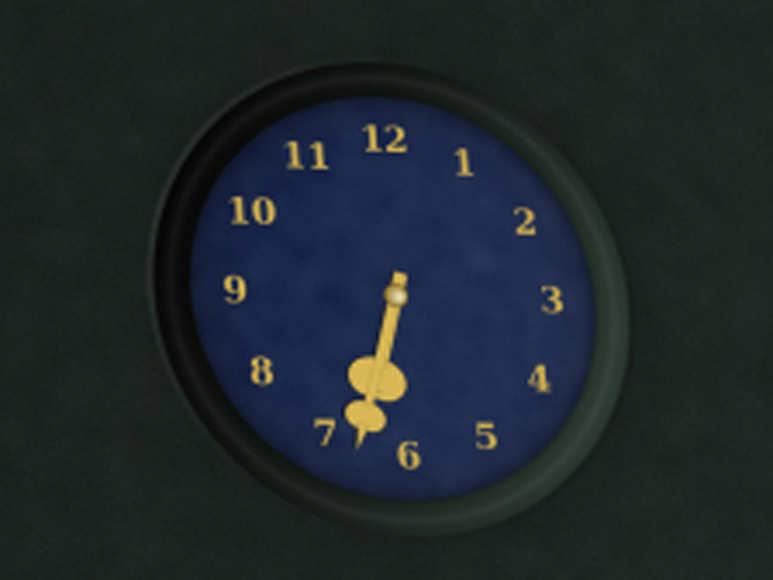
6:33
